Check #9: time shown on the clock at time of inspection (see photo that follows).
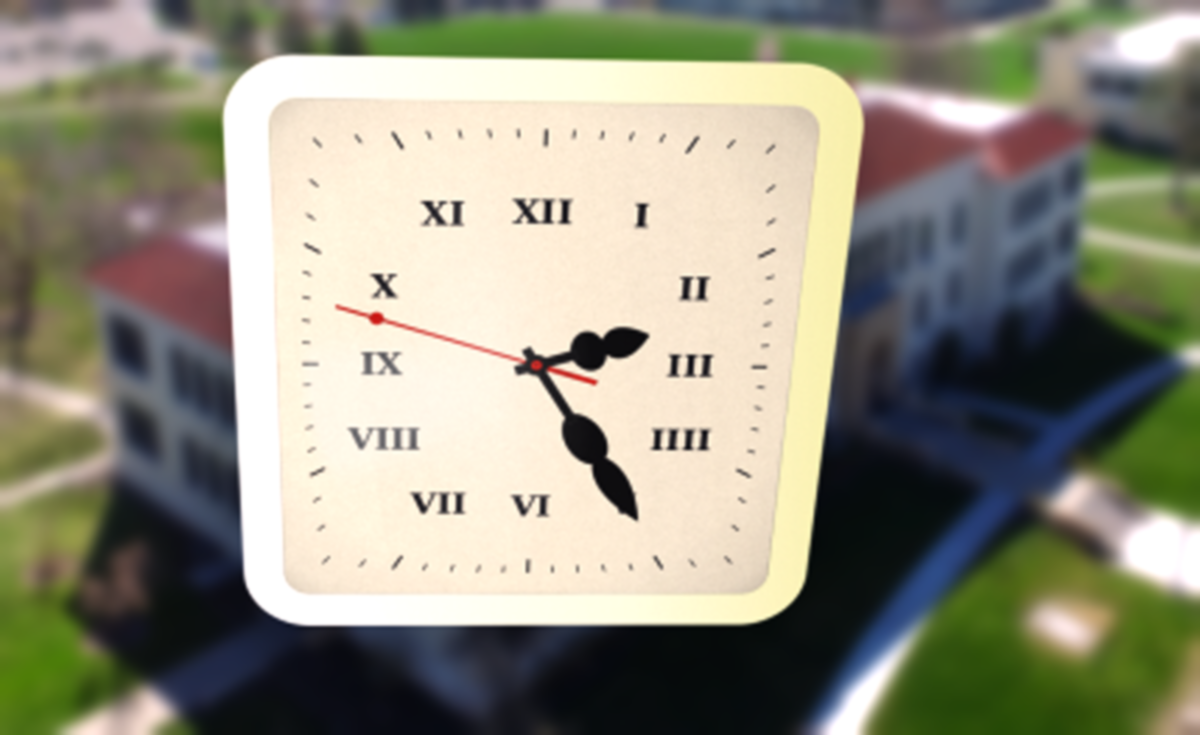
2:24:48
